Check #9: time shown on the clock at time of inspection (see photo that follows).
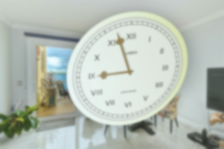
8:57
